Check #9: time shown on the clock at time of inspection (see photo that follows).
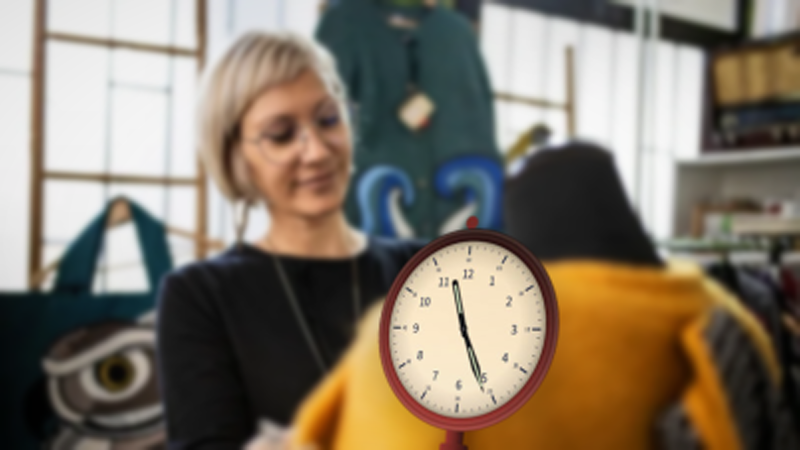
11:26
